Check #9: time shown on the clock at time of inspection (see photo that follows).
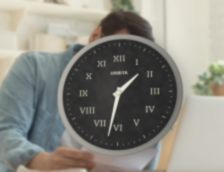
1:32
